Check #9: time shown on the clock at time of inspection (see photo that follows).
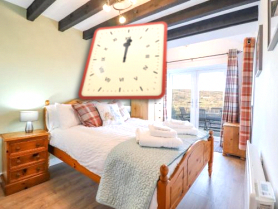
12:01
